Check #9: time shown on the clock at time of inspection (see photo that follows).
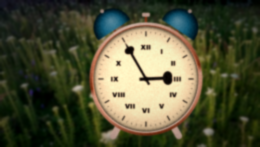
2:55
